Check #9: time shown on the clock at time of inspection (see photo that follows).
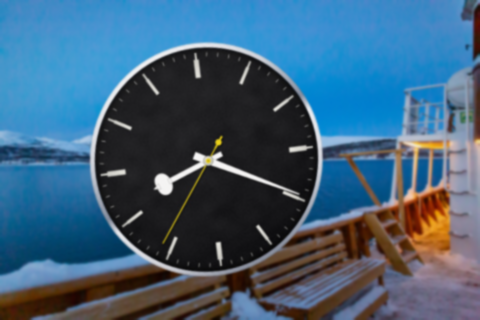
8:19:36
